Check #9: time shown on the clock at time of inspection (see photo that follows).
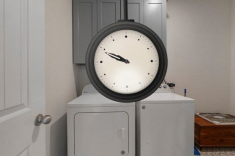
9:49
